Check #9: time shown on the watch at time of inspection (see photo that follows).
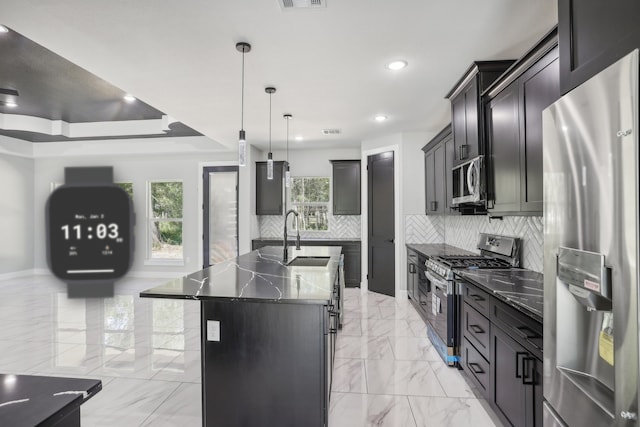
11:03
